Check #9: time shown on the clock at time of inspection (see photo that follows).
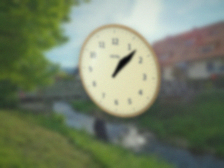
1:07
